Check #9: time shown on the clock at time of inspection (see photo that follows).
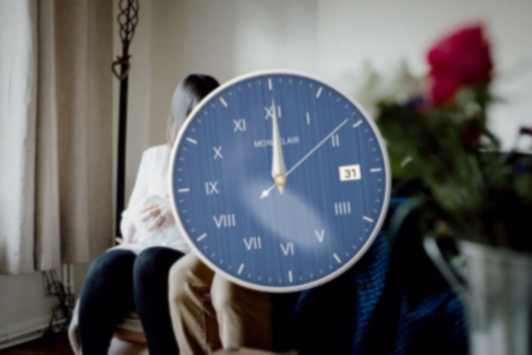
12:00:09
